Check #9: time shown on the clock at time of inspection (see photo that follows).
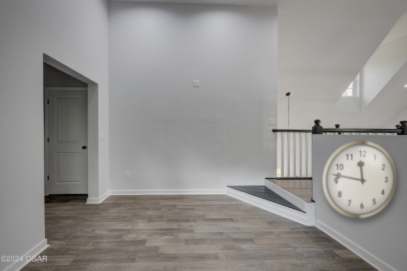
11:47
